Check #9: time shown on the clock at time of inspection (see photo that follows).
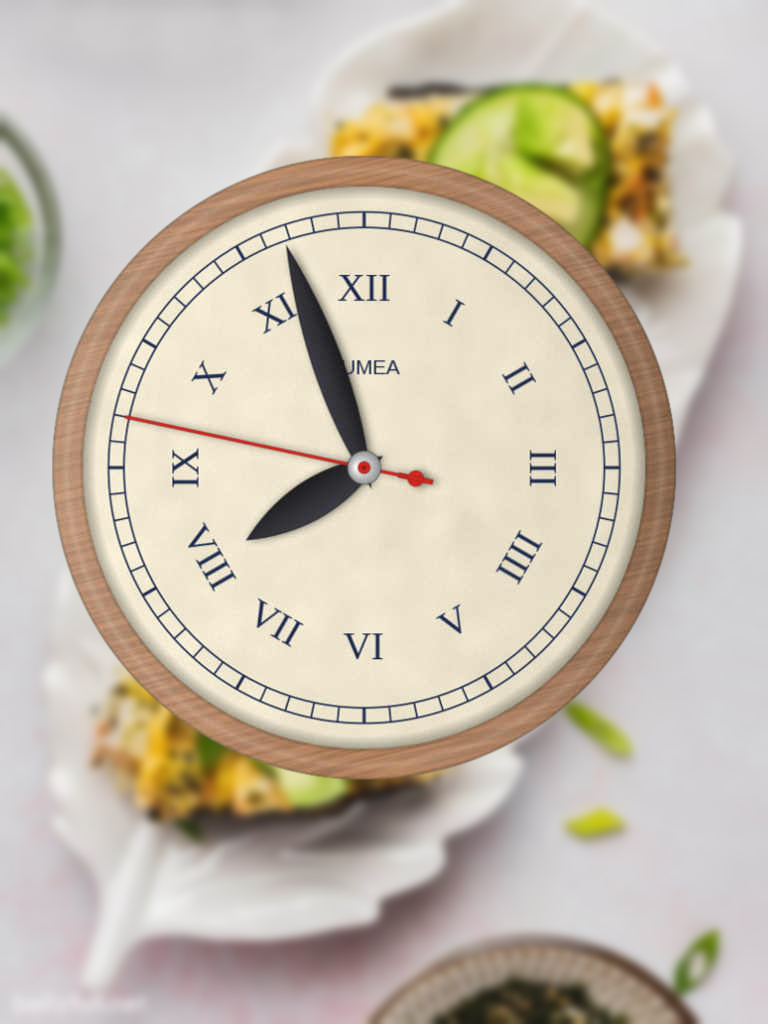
7:56:47
